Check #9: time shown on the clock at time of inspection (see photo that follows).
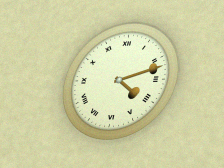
4:12
